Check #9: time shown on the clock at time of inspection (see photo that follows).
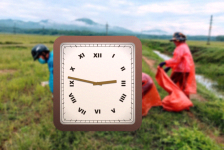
2:47
